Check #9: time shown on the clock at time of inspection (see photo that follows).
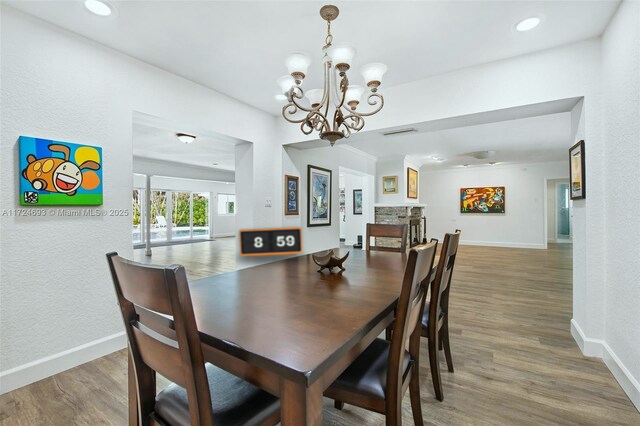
8:59
